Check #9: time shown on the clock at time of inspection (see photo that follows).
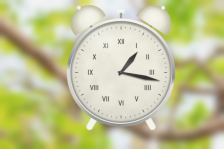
1:17
